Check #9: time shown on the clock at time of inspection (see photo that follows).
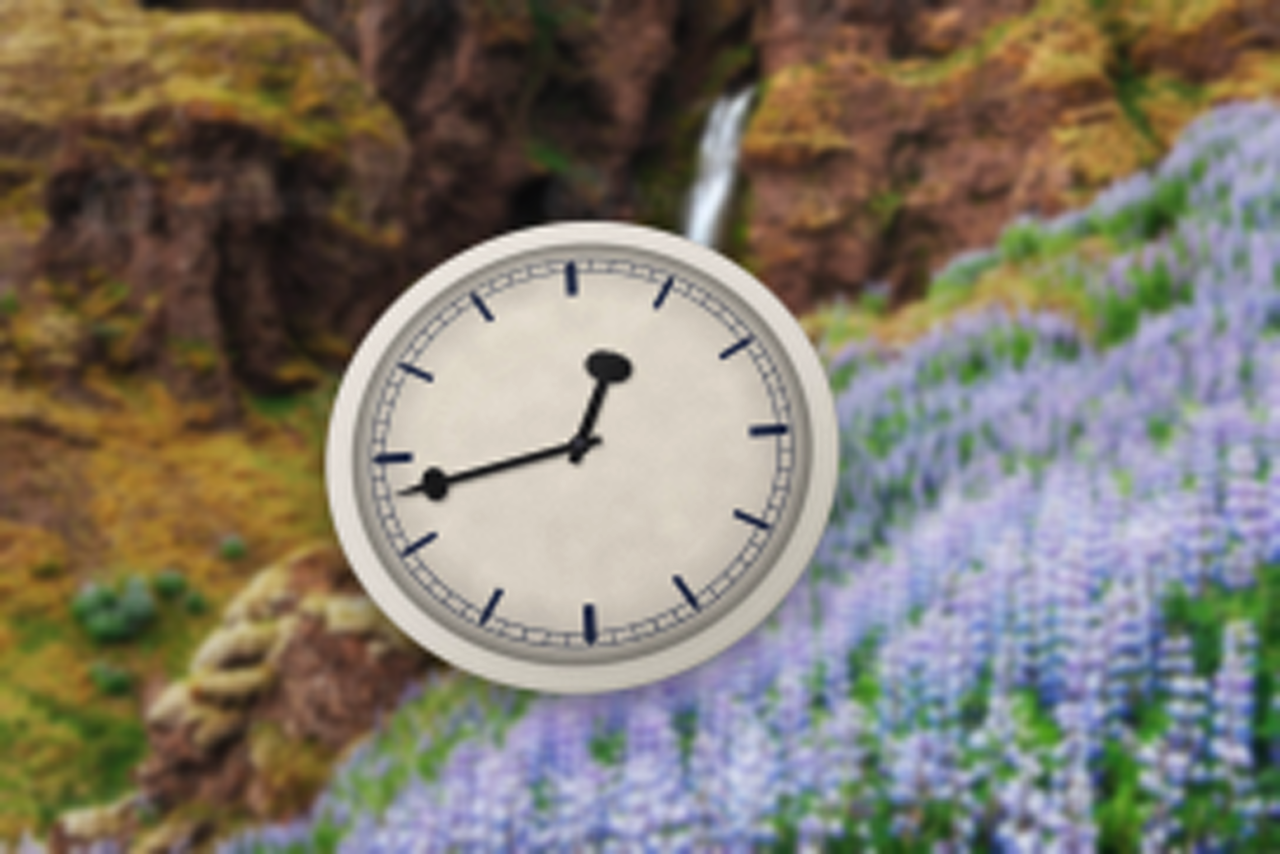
12:43
